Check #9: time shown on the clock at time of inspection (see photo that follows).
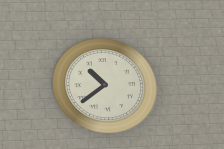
10:39
